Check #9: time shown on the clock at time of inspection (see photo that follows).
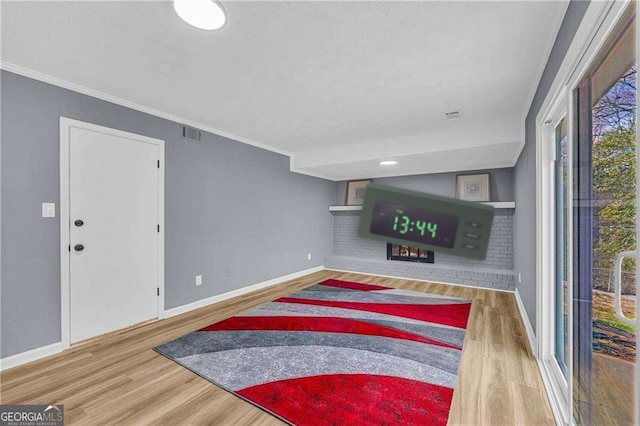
13:44
